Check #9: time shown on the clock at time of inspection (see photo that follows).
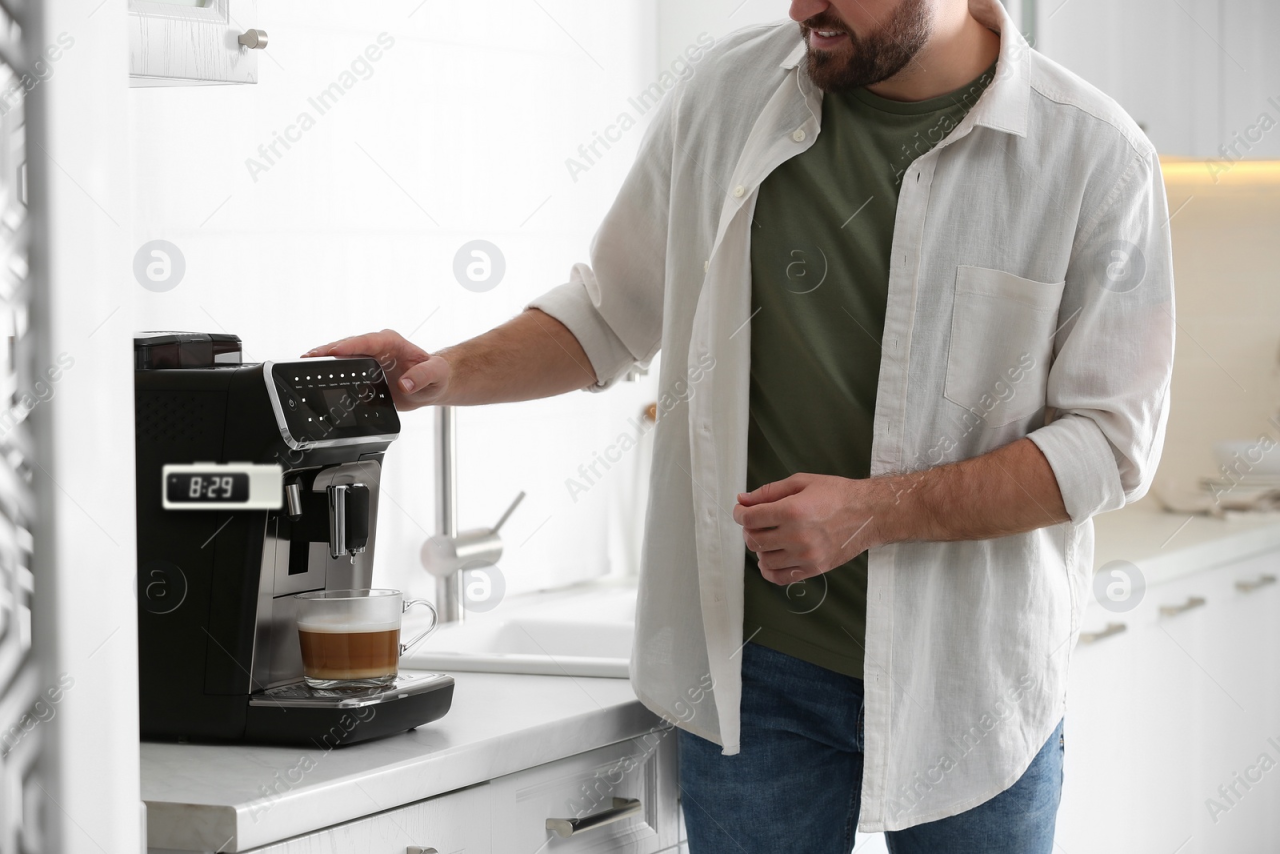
8:29
